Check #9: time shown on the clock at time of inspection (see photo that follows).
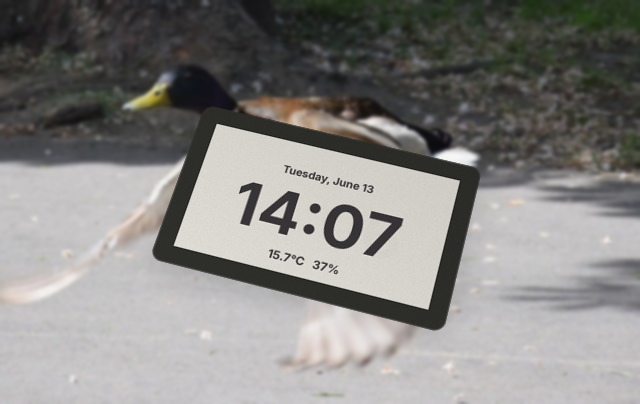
14:07
